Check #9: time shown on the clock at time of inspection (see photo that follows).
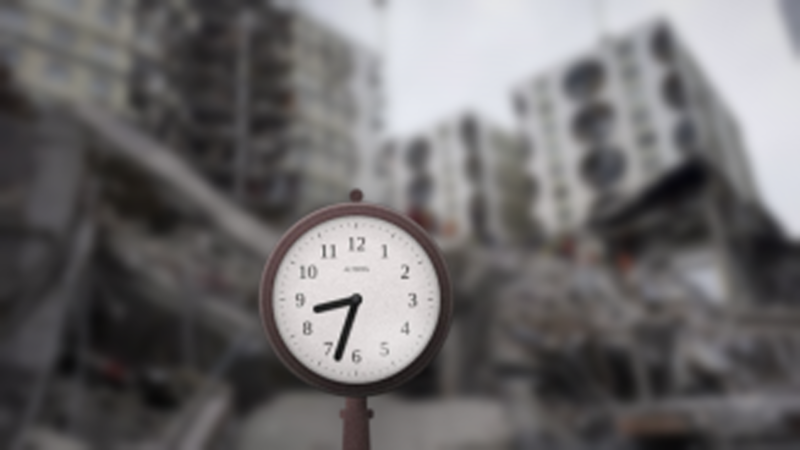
8:33
